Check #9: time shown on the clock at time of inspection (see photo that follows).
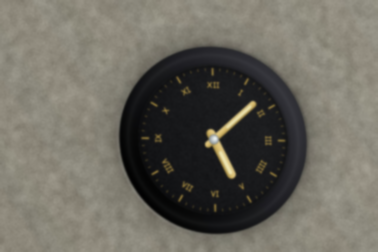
5:08
